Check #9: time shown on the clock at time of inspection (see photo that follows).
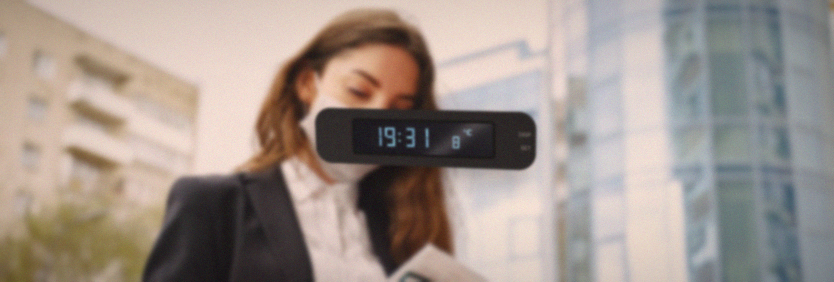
19:31
